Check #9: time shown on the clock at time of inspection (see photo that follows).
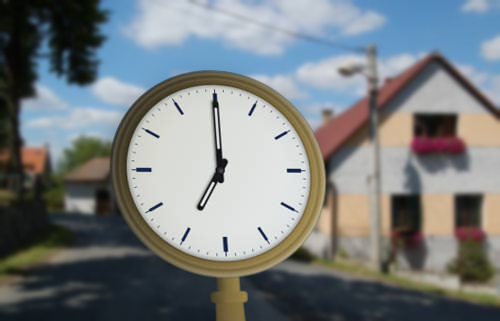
7:00
